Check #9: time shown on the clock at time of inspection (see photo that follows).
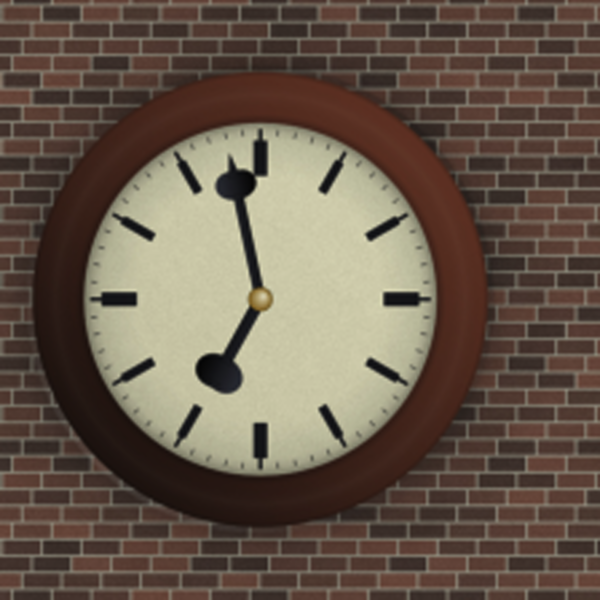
6:58
